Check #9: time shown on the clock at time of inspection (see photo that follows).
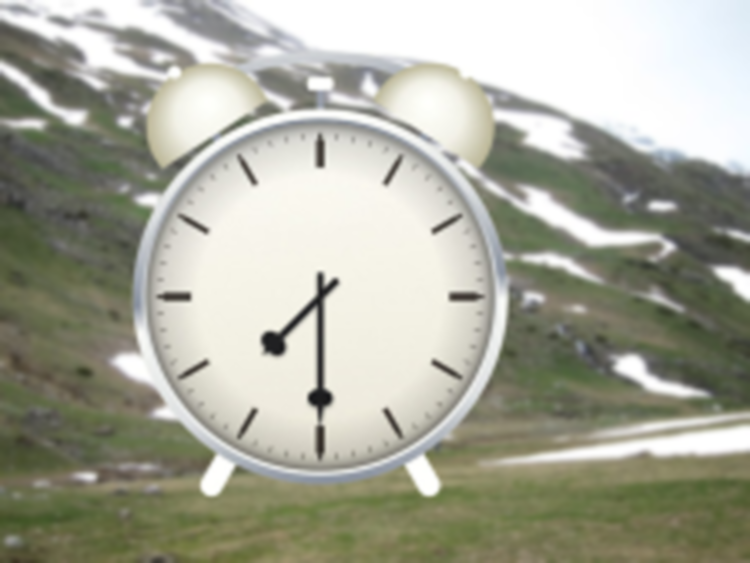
7:30
